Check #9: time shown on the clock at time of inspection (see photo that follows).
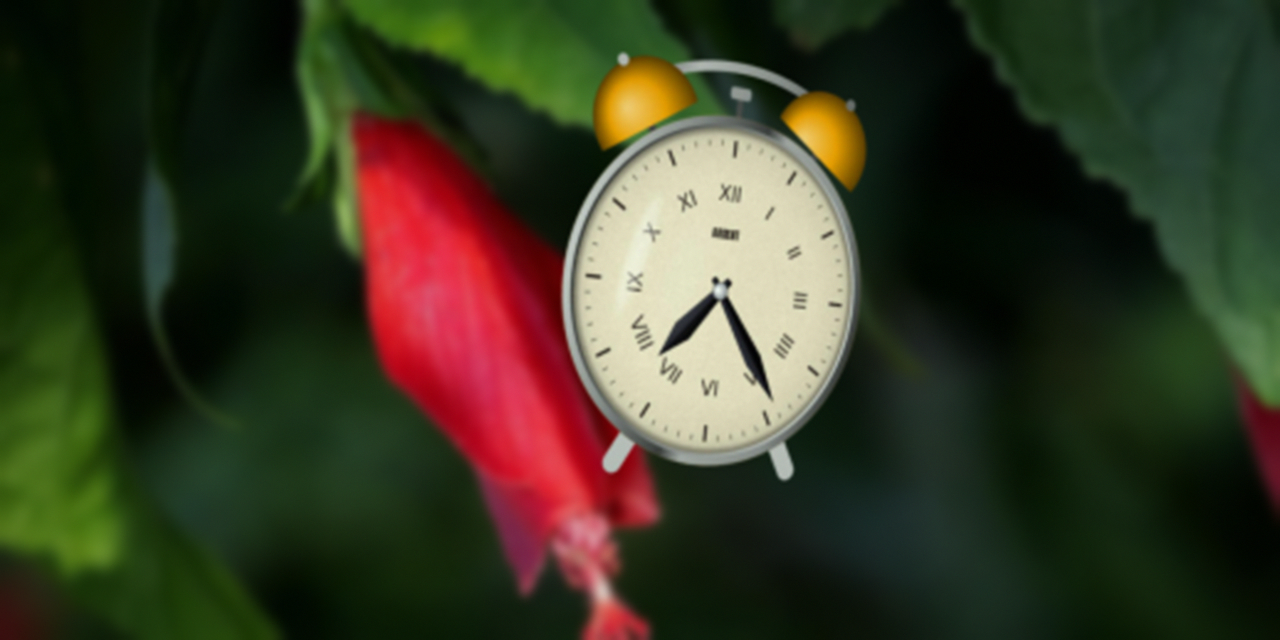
7:24
